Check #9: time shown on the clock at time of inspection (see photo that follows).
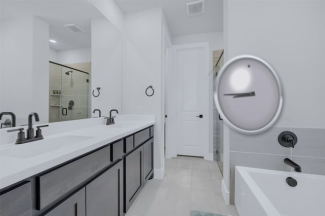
8:45
